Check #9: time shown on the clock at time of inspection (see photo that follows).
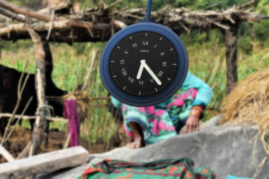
6:23
